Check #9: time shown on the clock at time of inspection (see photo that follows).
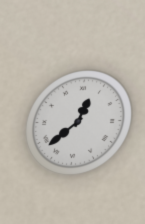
12:38
